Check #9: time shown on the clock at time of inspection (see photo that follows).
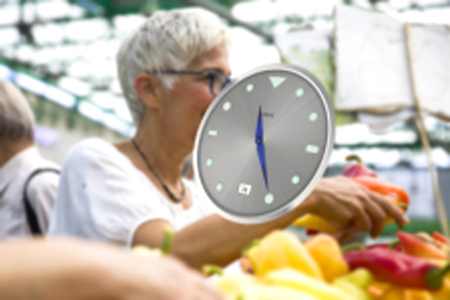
11:25
